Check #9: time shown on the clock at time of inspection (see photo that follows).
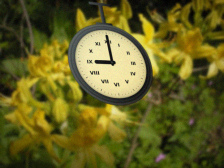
9:00
